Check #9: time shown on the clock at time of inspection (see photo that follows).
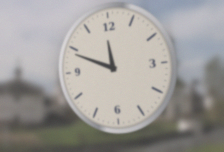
11:49
